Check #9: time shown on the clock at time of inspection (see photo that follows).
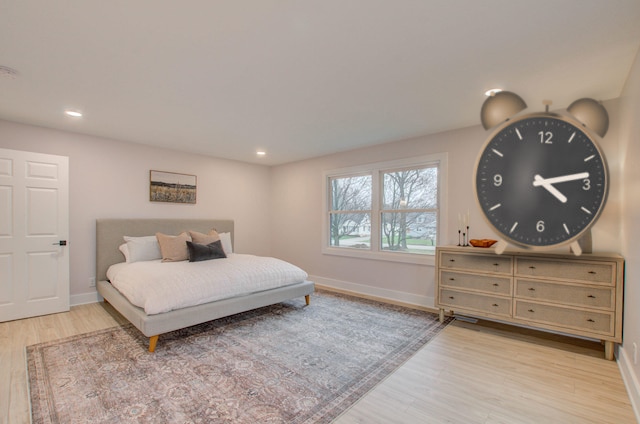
4:13
